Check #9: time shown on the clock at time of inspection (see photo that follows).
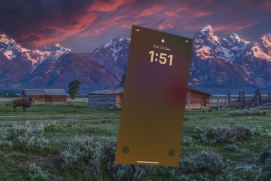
1:51
